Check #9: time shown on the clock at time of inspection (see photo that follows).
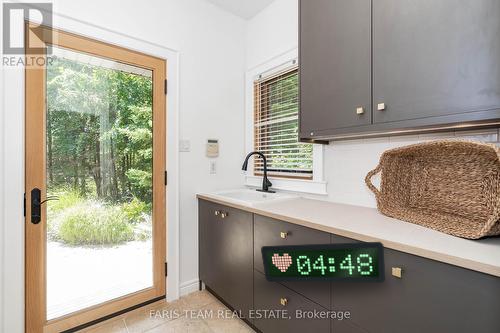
4:48
